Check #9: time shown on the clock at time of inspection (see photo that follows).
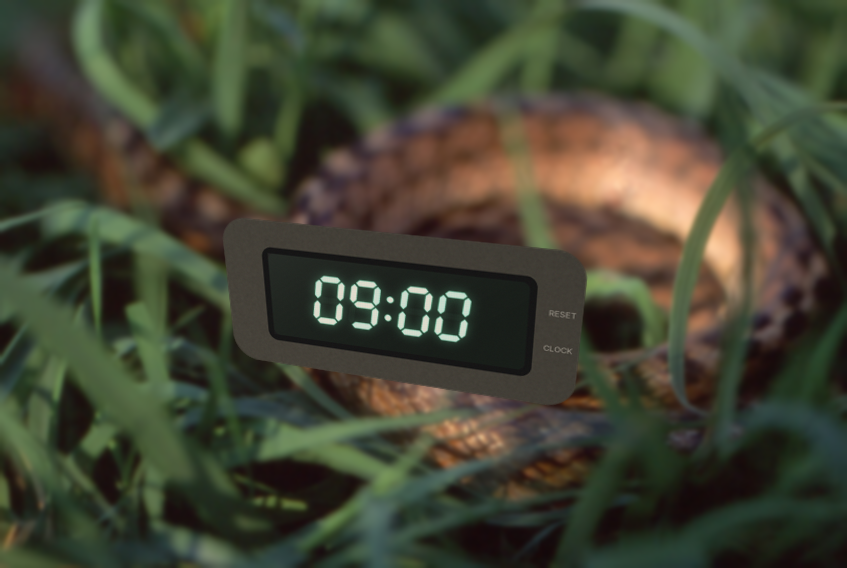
9:00
